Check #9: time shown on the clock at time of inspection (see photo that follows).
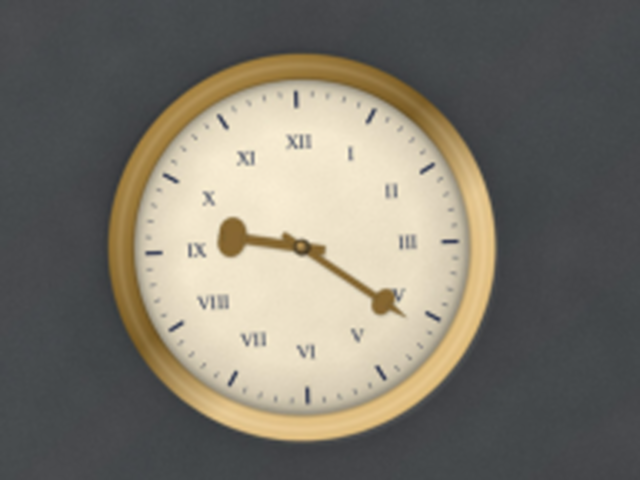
9:21
